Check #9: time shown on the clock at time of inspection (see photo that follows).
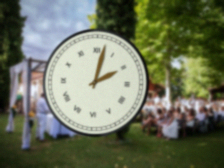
2:02
